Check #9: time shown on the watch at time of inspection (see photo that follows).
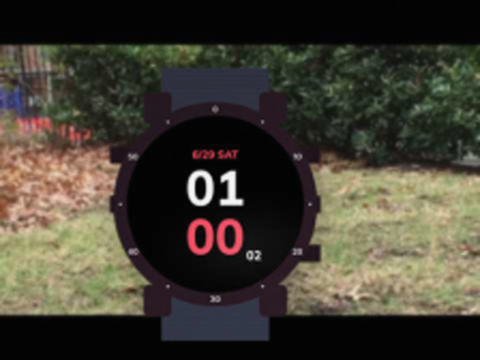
1:00
